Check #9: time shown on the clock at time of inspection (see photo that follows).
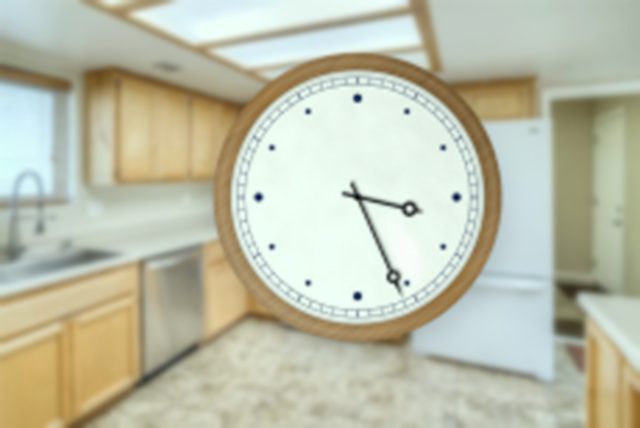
3:26
